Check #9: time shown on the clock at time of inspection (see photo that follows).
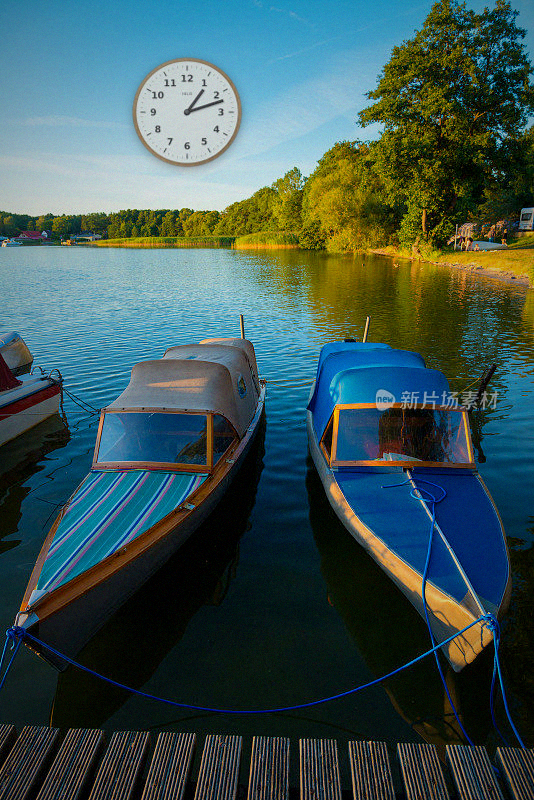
1:12
